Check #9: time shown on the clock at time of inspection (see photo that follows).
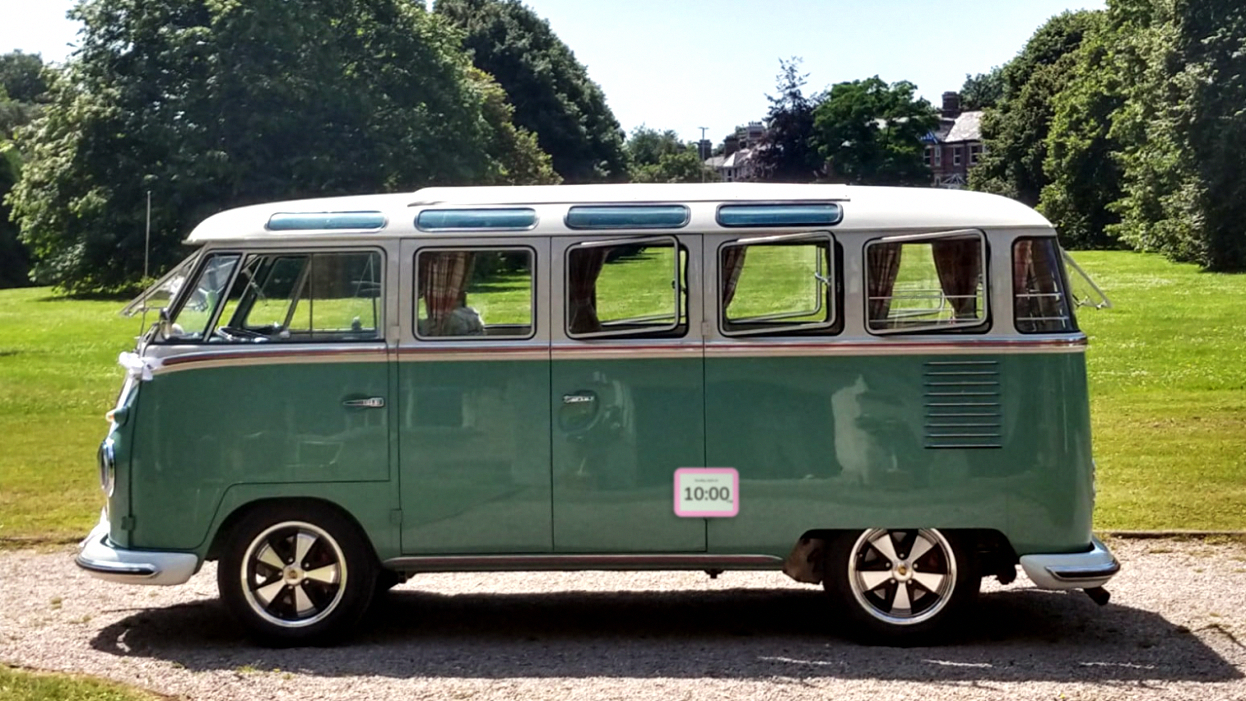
10:00
